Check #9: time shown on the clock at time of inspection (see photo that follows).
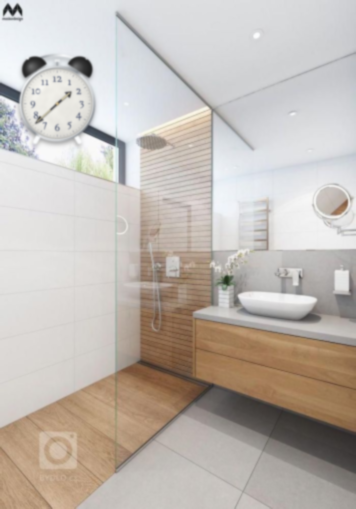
1:38
